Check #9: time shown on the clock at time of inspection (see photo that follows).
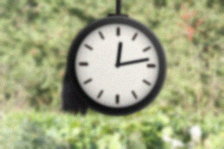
12:13
